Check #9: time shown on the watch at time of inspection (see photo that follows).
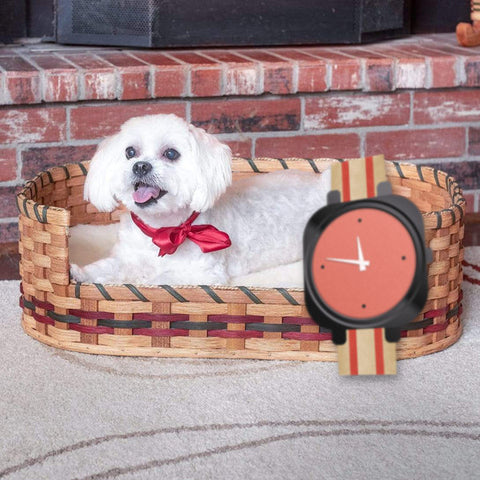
11:47
